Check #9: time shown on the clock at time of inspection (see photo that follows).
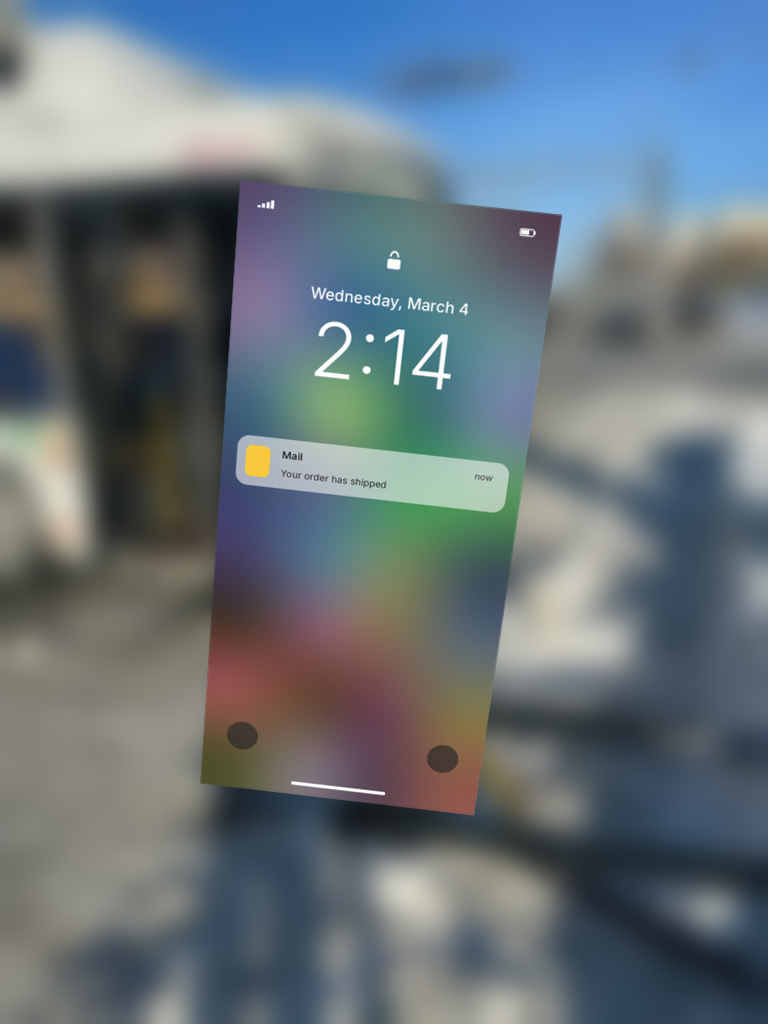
2:14
